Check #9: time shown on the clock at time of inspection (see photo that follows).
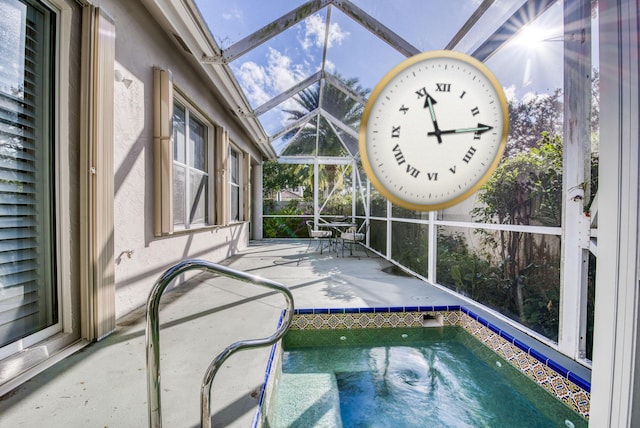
11:14
